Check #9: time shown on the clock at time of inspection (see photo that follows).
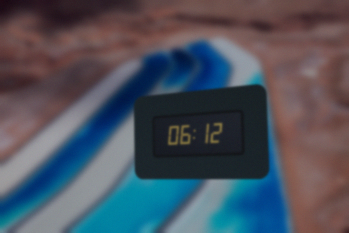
6:12
